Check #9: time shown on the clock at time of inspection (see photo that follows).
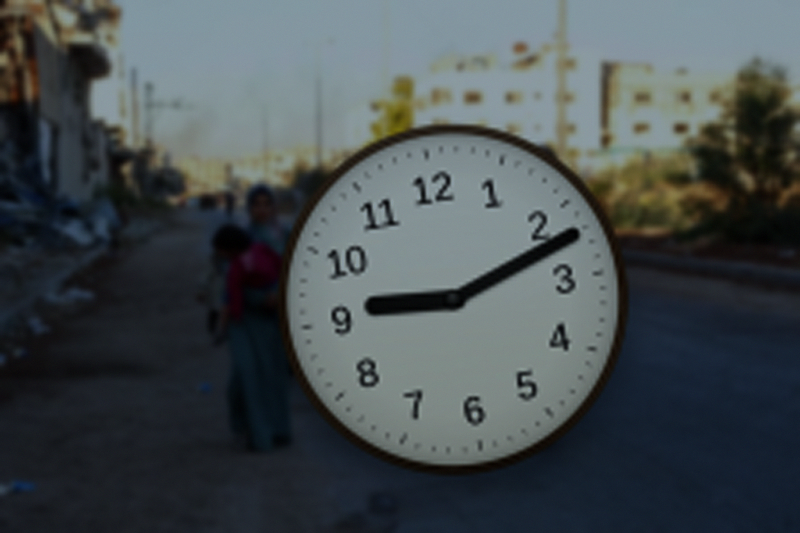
9:12
